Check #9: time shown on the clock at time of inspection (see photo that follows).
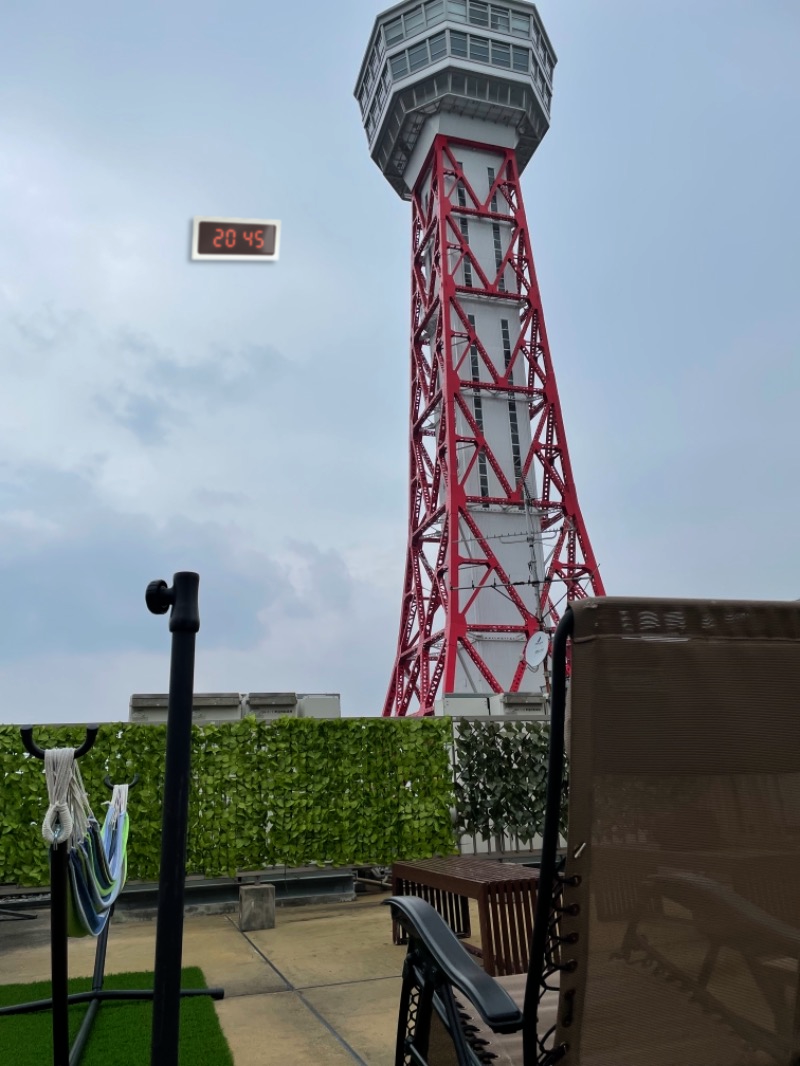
20:45
